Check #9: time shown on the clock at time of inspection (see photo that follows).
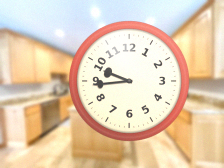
9:44
